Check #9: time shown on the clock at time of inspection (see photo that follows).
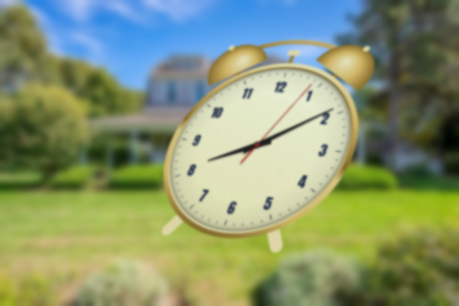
8:09:04
